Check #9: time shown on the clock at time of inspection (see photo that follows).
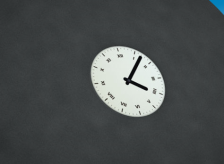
4:07
